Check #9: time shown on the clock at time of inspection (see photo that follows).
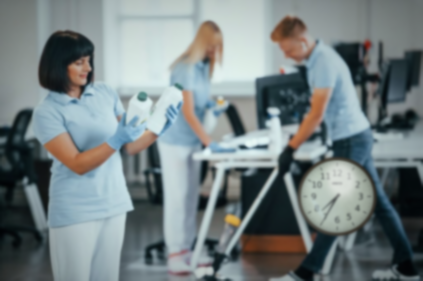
7:35
